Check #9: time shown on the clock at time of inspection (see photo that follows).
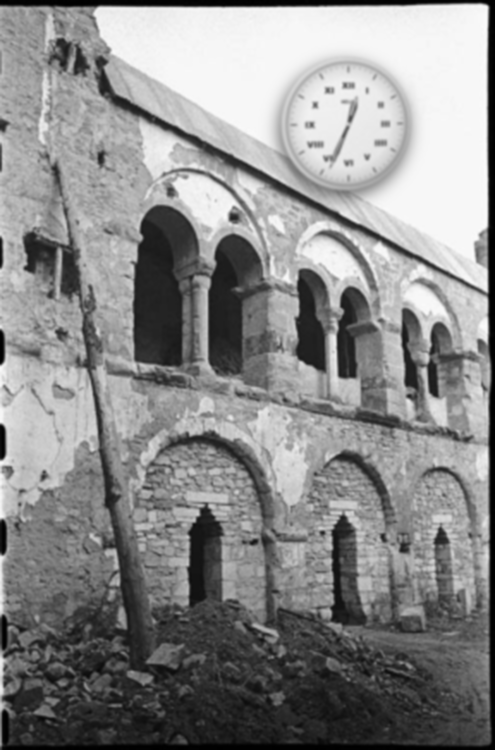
12:34
